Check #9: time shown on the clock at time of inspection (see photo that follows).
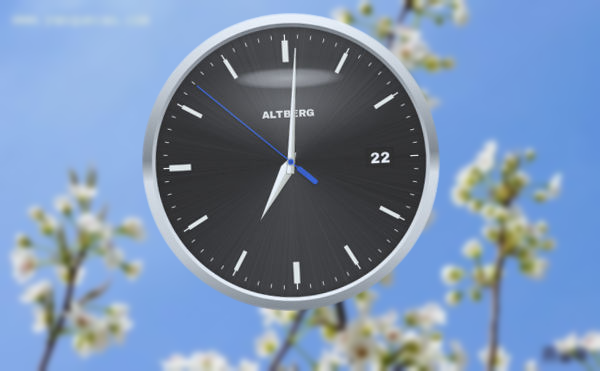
7:00:52
